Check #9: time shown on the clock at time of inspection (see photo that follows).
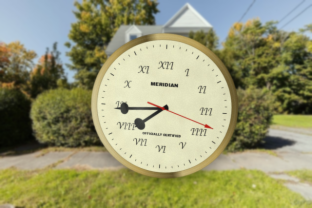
7:44:18
